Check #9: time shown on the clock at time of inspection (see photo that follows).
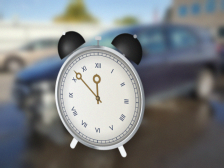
11:52
